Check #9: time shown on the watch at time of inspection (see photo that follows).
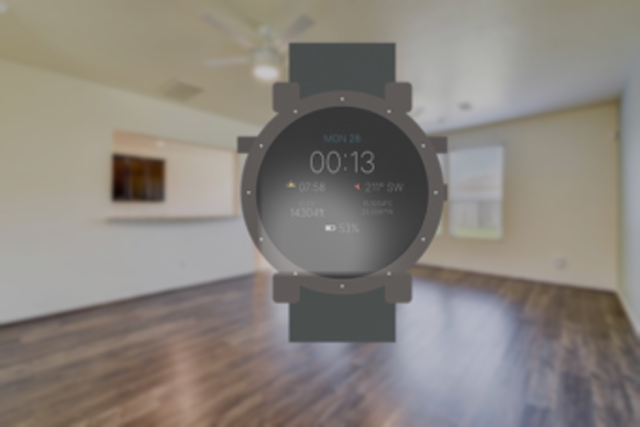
0:13
